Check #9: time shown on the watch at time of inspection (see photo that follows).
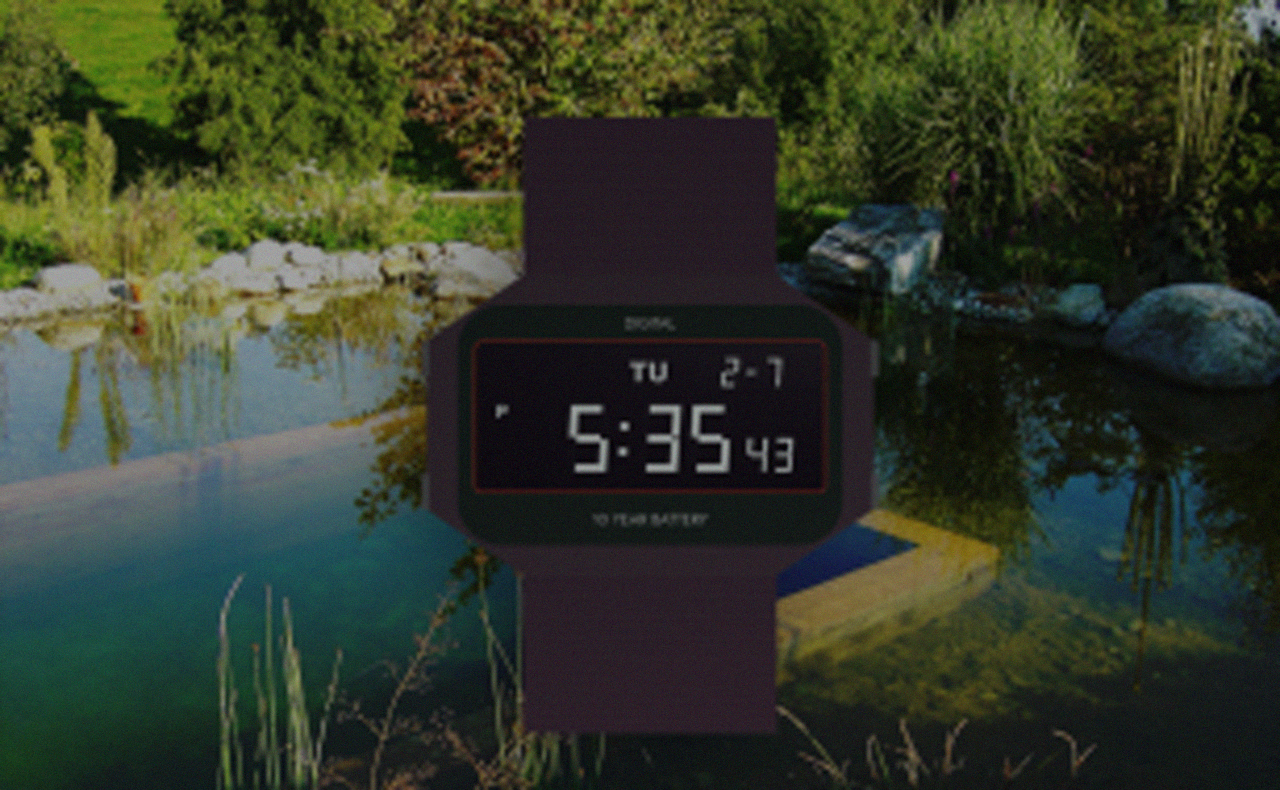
5:35:43
